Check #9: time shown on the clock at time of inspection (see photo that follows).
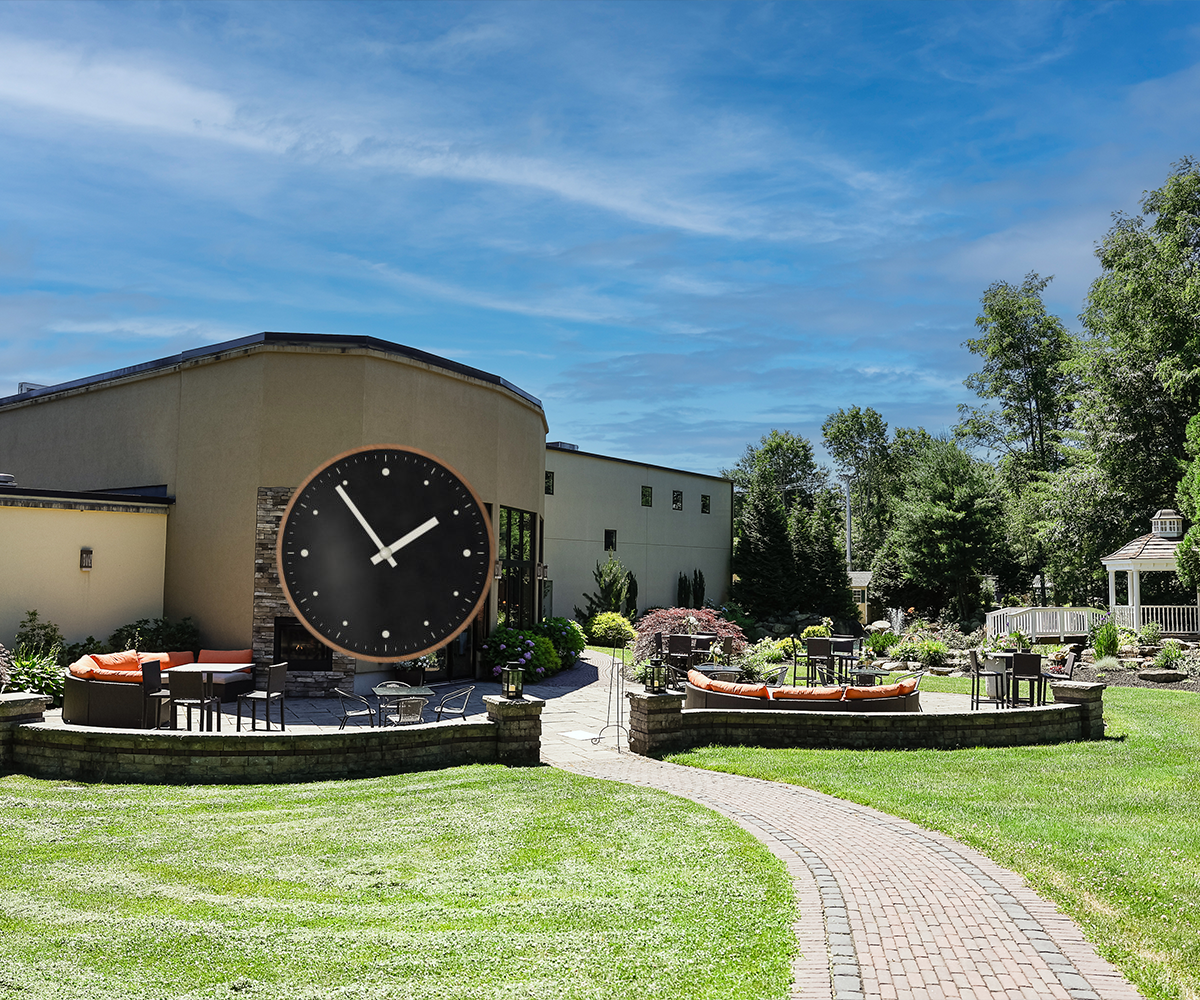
1:54
